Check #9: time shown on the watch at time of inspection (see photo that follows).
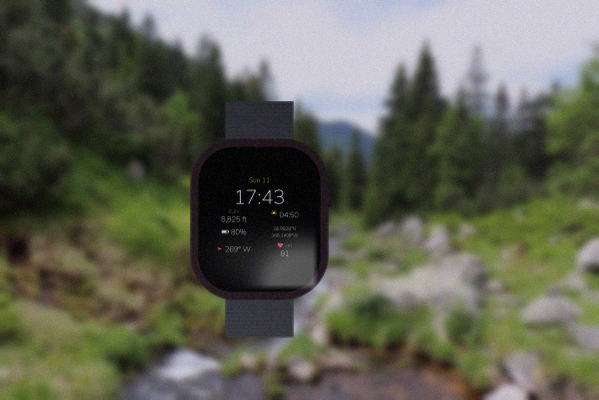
17:43
